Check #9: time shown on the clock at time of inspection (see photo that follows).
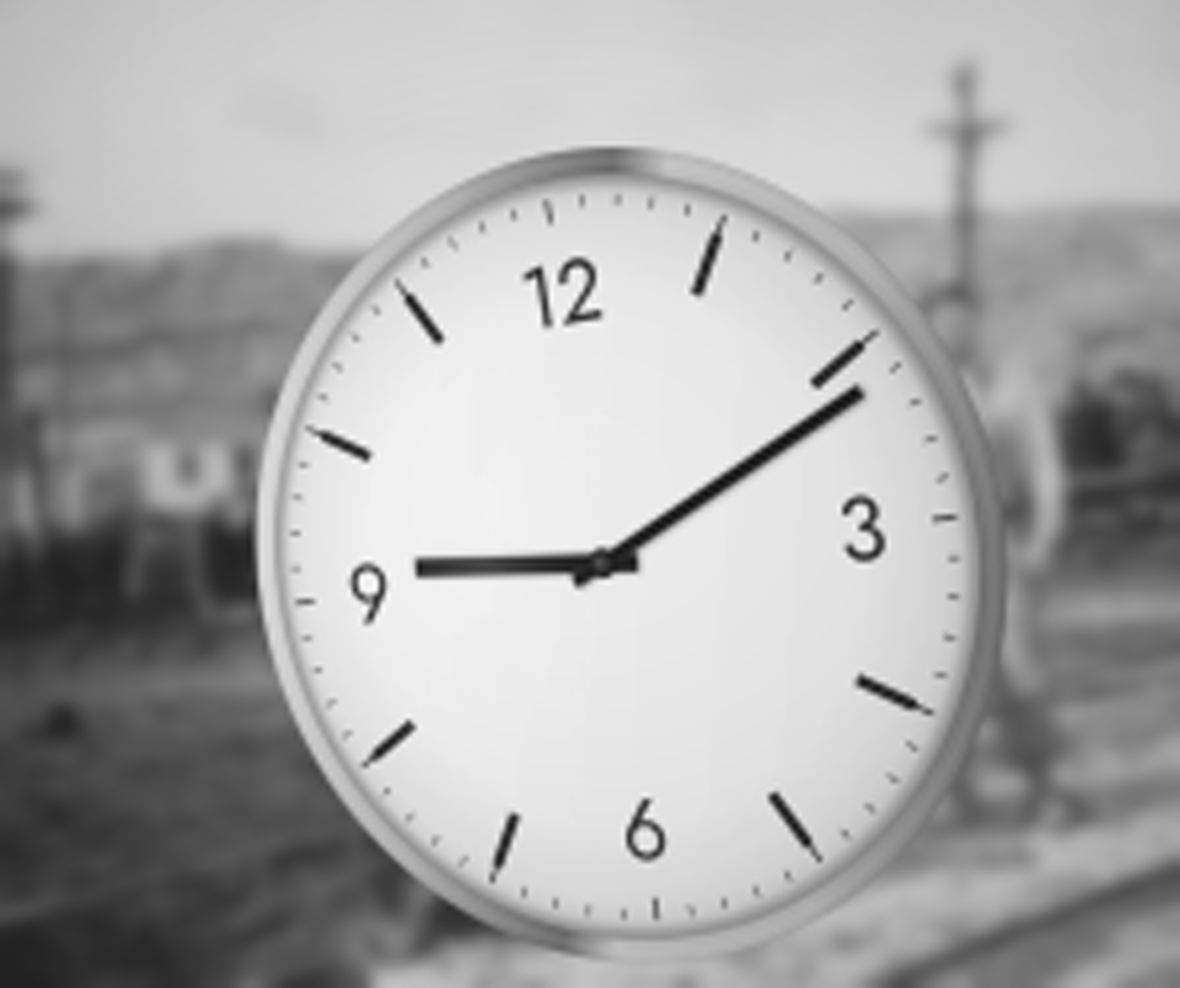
9:11
